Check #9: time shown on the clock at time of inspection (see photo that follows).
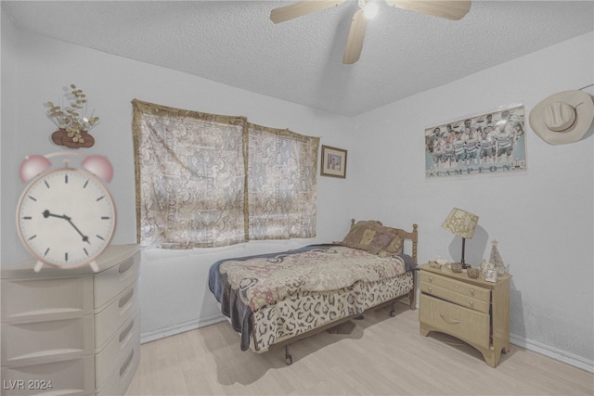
9:23
